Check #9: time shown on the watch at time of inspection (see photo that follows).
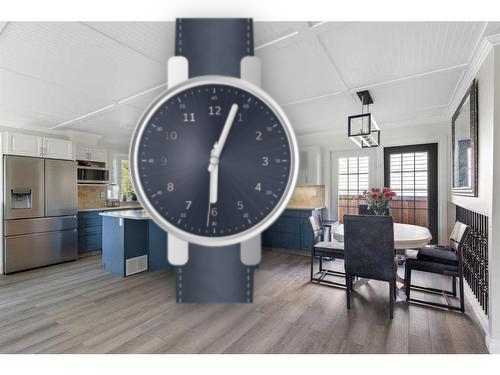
6:03:31
